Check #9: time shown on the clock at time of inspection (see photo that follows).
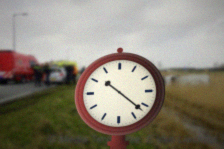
10:22
